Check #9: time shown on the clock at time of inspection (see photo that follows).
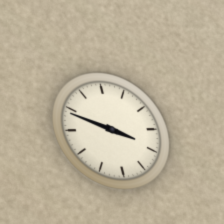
3:49
